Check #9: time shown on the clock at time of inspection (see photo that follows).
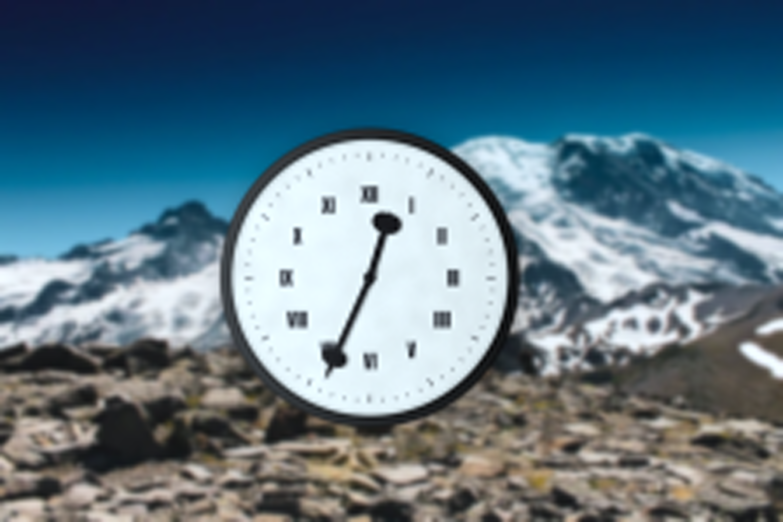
12:34
